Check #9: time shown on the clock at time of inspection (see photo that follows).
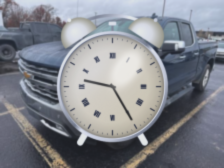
9:25
